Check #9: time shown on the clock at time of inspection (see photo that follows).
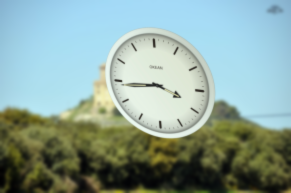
3:44
